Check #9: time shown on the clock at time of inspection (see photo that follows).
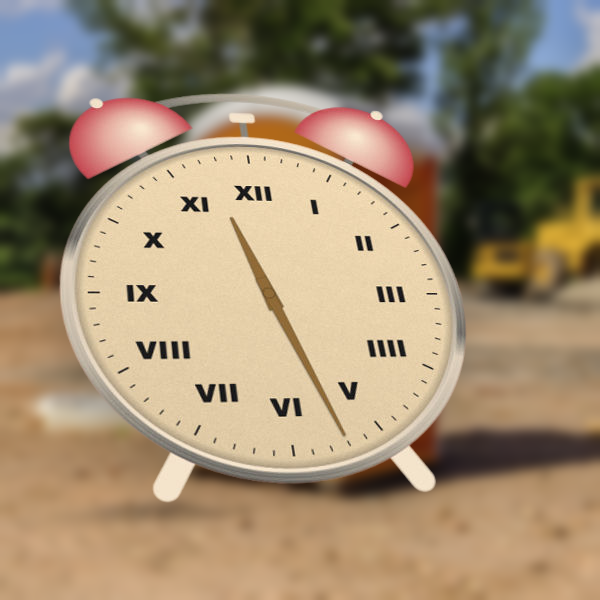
11:27
